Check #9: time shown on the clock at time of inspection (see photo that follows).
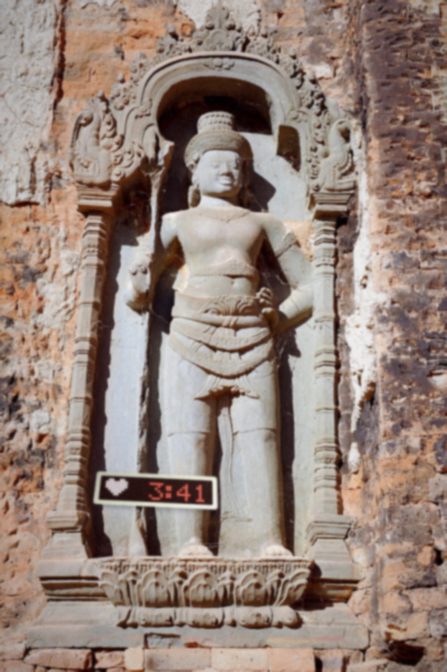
3:41
